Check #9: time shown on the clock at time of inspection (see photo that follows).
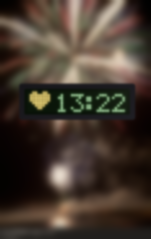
13:22
